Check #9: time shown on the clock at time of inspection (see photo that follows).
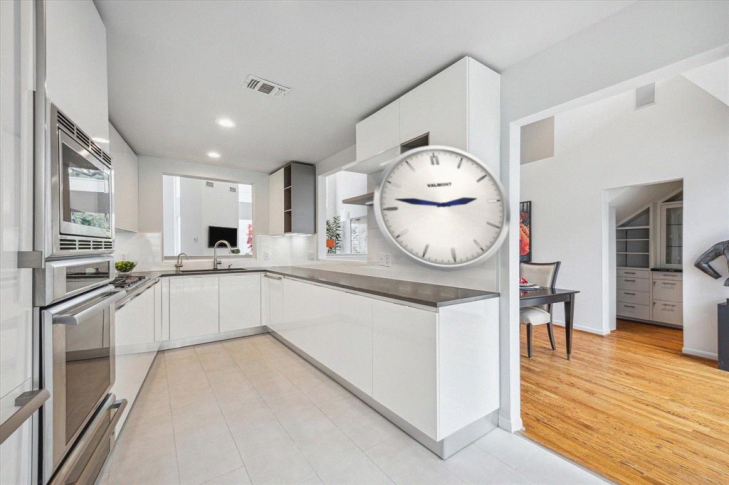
2:47
